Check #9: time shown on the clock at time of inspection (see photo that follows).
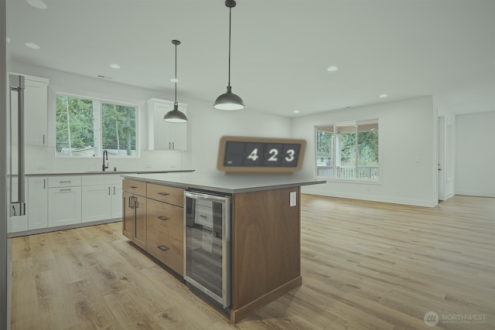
4:23
